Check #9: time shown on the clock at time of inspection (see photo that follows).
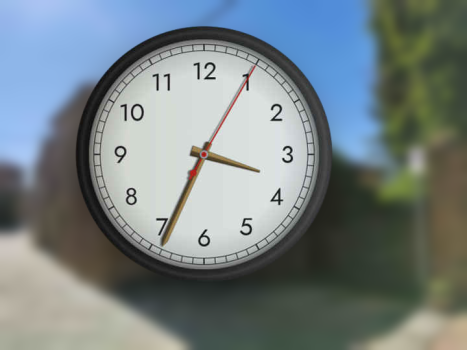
3:34:05
